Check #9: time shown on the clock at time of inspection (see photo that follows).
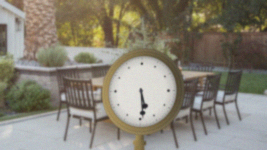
5:29
